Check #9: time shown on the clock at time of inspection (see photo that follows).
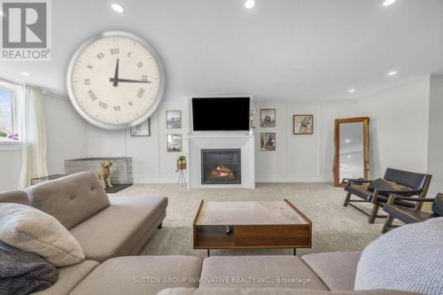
12:16
